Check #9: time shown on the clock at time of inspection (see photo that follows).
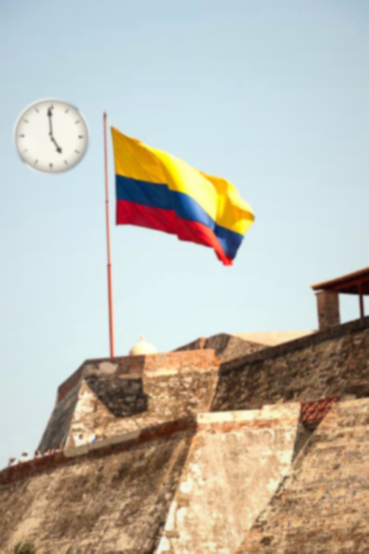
4:59
